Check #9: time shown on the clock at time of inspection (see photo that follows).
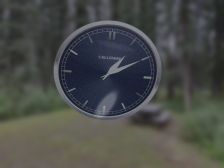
1:10
